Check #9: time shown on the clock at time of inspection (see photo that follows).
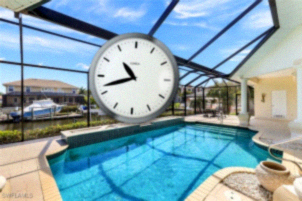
10:42
